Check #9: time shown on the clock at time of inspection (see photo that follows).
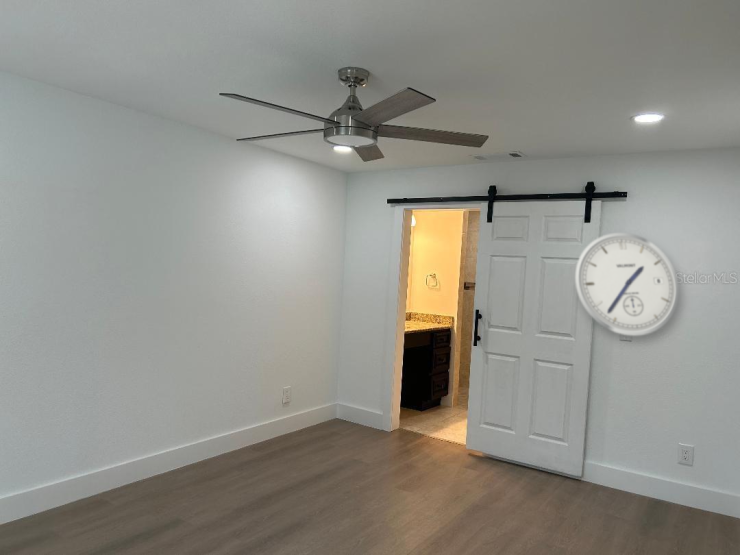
1:37
